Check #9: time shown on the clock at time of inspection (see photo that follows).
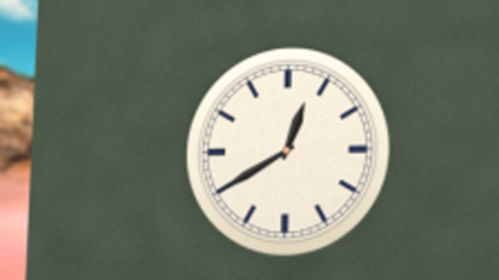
12:40
